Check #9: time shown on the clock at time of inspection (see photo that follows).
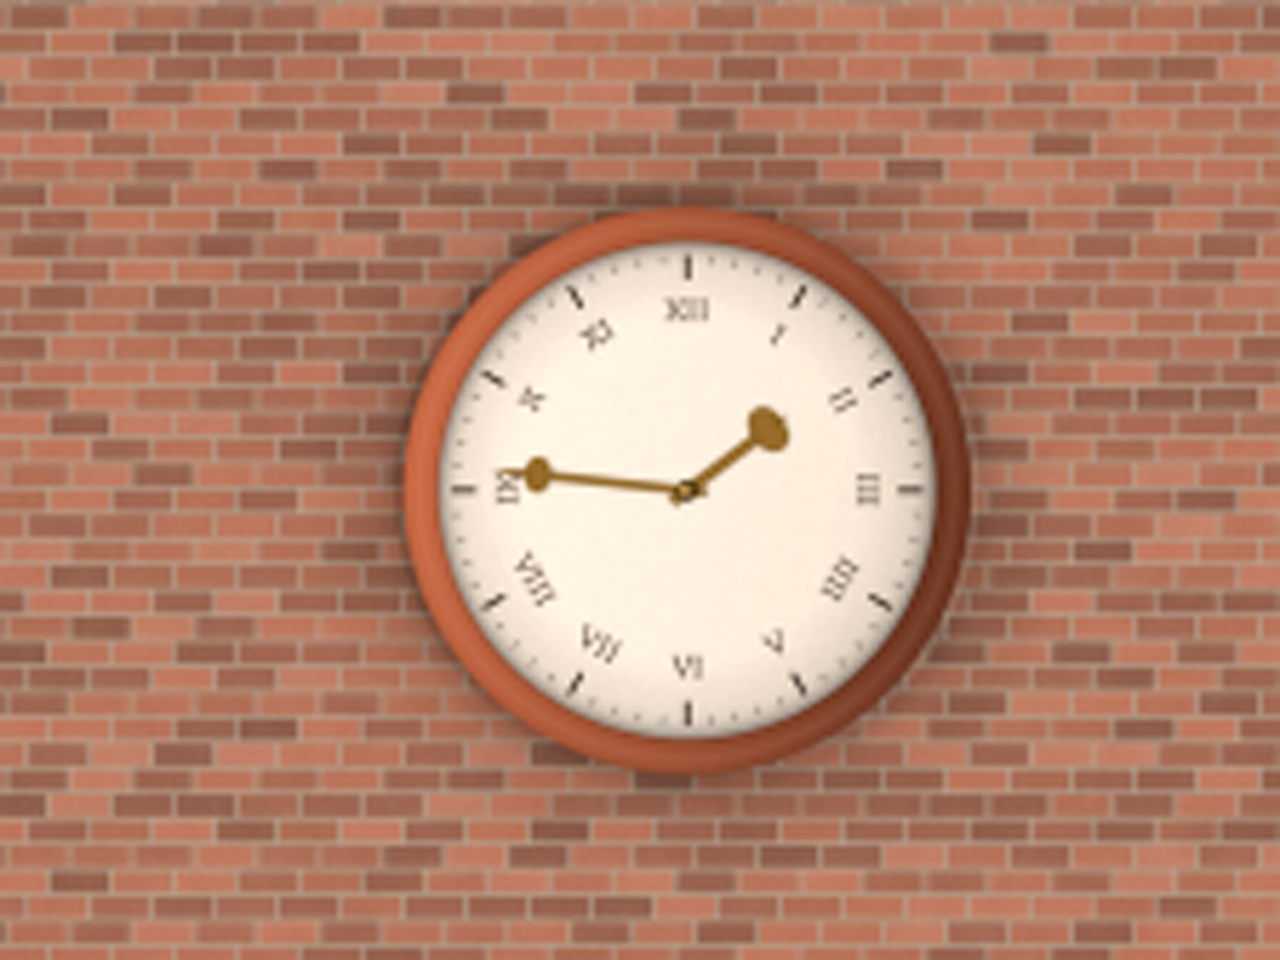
1:46
